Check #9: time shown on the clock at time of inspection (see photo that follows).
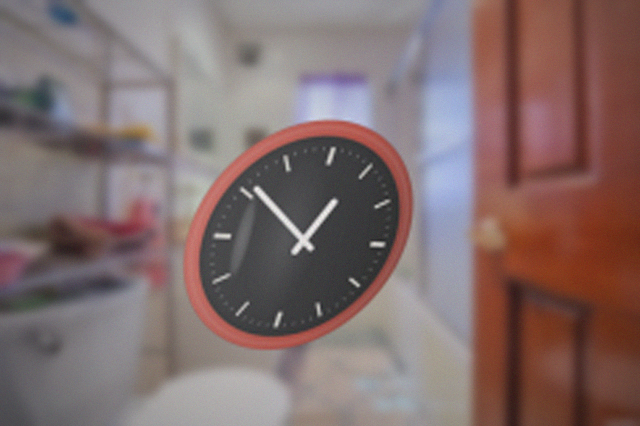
12:51
